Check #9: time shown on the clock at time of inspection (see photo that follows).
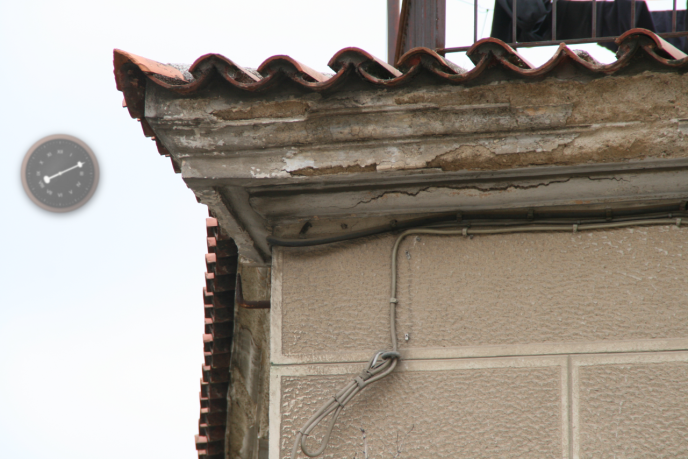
8:11
